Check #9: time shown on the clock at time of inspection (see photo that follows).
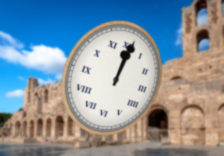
12:01
